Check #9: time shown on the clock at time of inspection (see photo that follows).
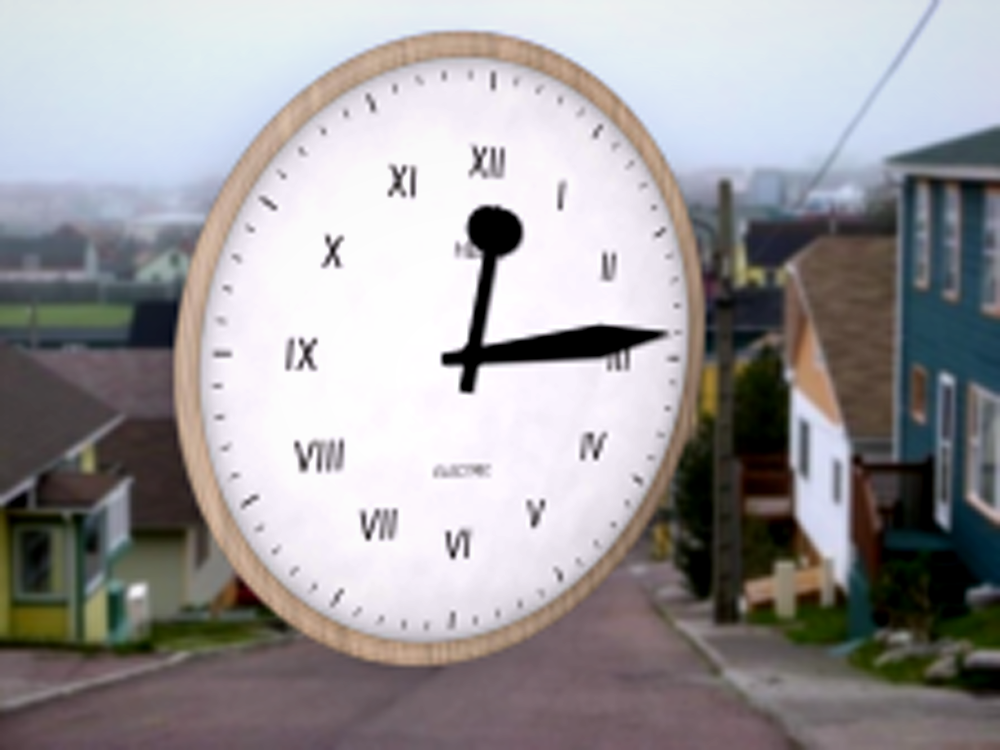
12:14
